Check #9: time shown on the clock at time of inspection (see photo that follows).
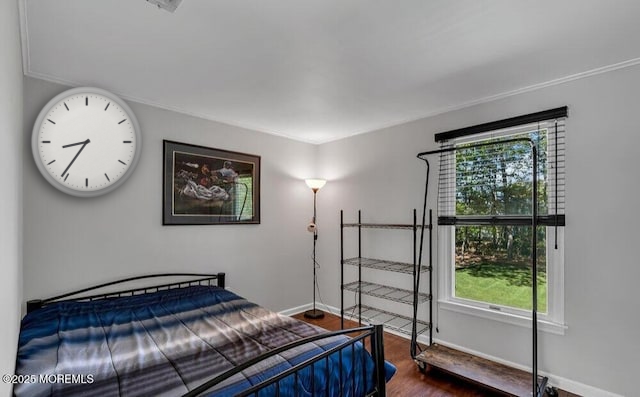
8:36
